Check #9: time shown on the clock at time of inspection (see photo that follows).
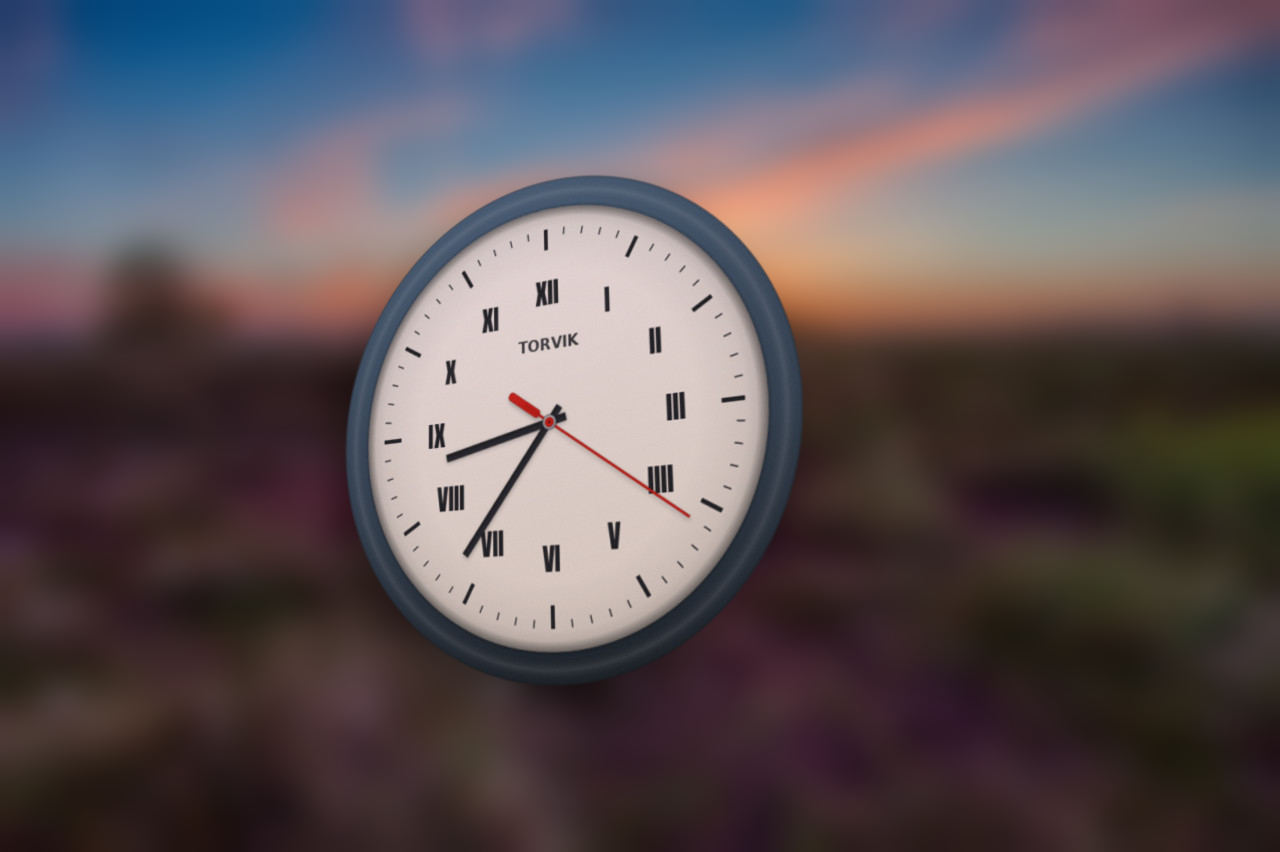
8:36:21
